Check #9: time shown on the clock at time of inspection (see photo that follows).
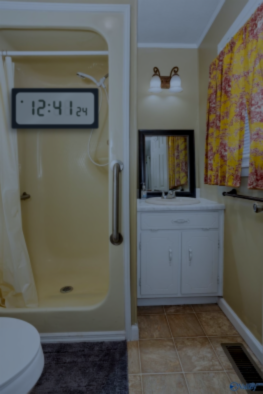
12:41:24
